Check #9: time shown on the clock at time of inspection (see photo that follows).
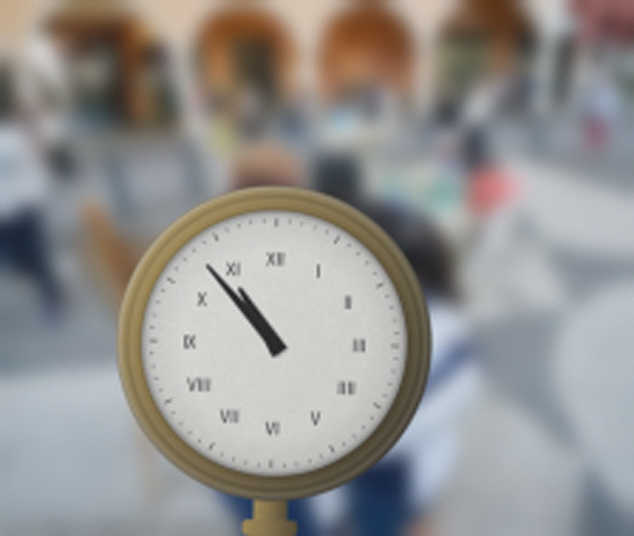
10:53
